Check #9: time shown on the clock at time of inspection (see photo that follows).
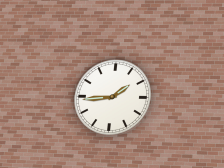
1:44
